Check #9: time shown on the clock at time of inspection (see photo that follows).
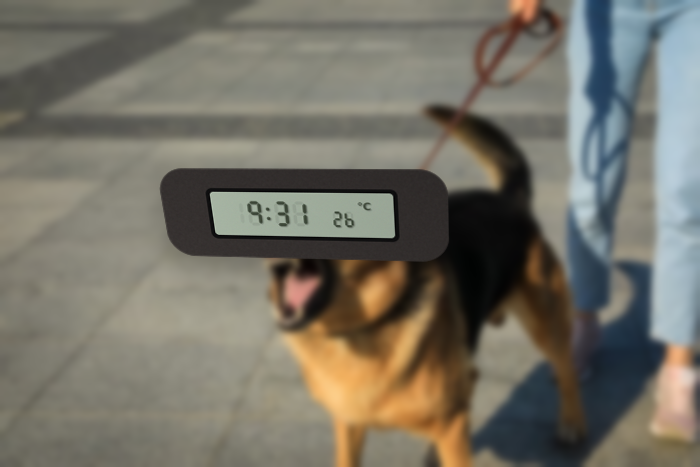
9:31
